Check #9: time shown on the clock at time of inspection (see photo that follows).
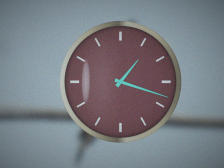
1:18
